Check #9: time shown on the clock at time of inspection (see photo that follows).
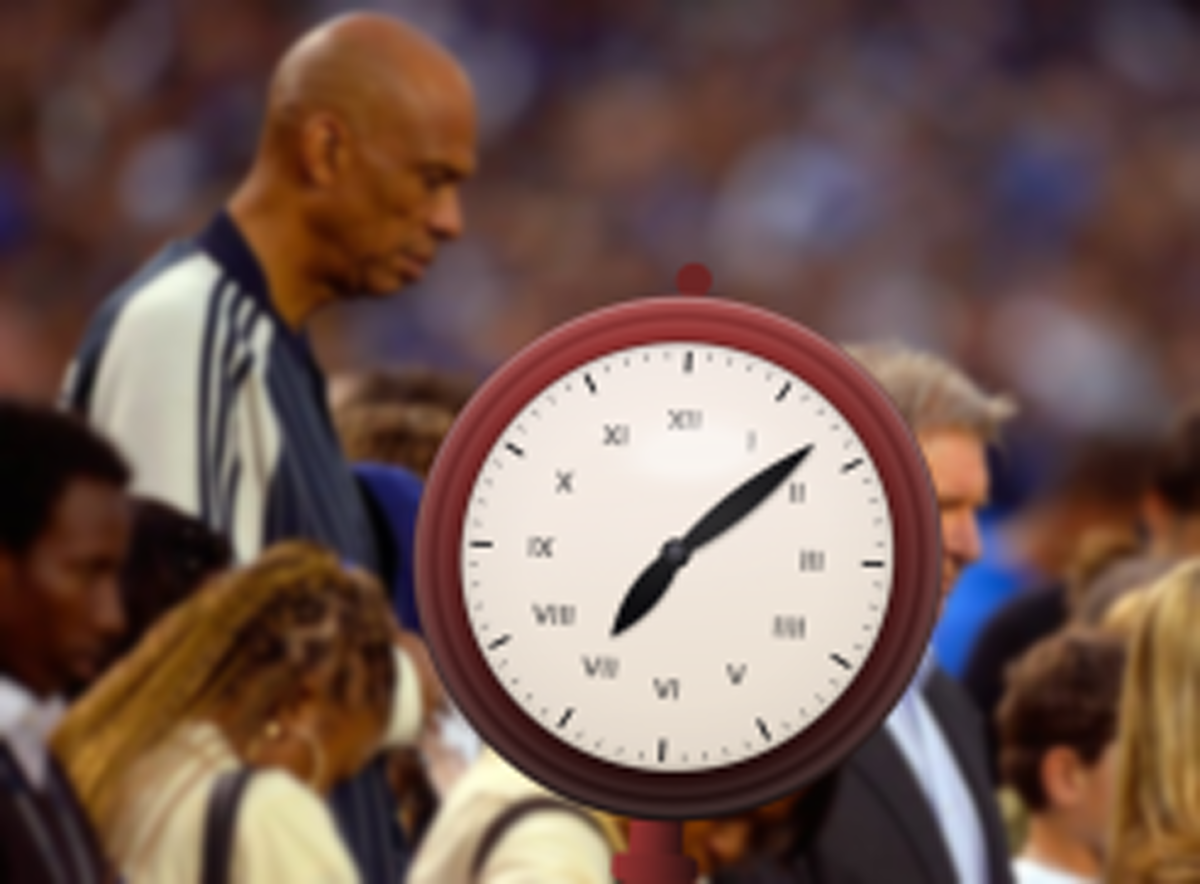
7:08
